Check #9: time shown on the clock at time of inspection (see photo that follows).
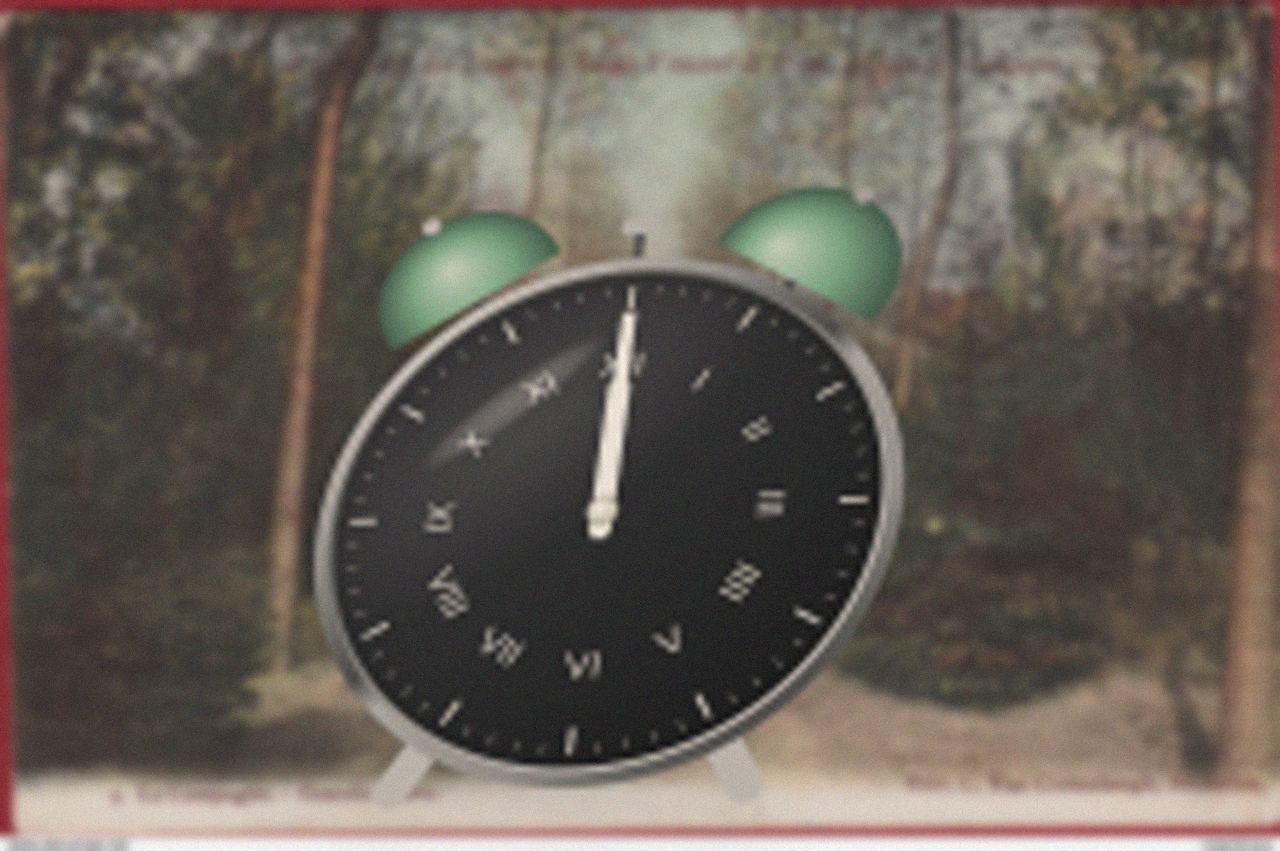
12:00
